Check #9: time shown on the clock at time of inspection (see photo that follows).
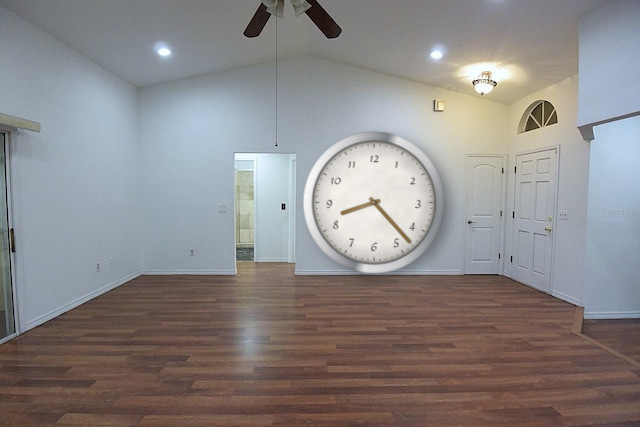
8:23
